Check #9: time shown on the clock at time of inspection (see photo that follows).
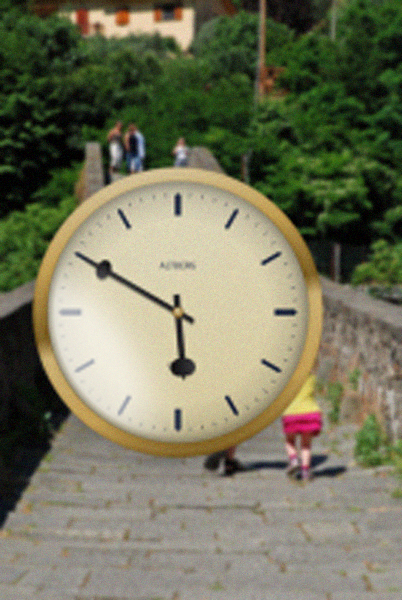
5:50
